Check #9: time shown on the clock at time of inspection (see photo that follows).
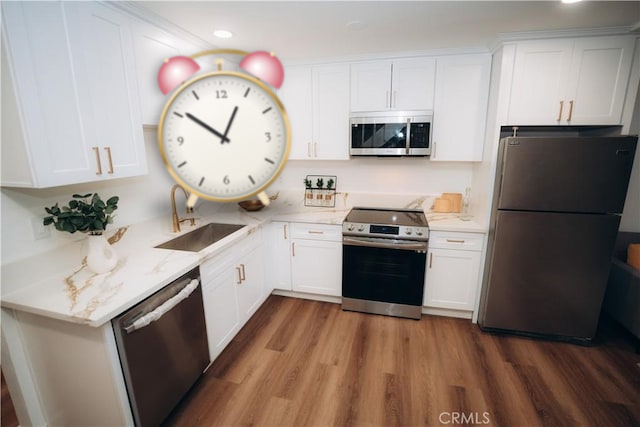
12:51
